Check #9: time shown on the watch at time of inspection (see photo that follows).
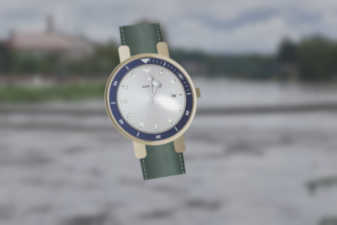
1:01
